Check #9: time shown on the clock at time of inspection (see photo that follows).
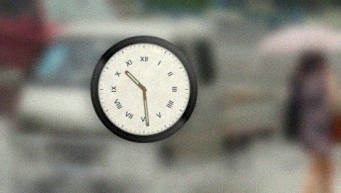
10:29
